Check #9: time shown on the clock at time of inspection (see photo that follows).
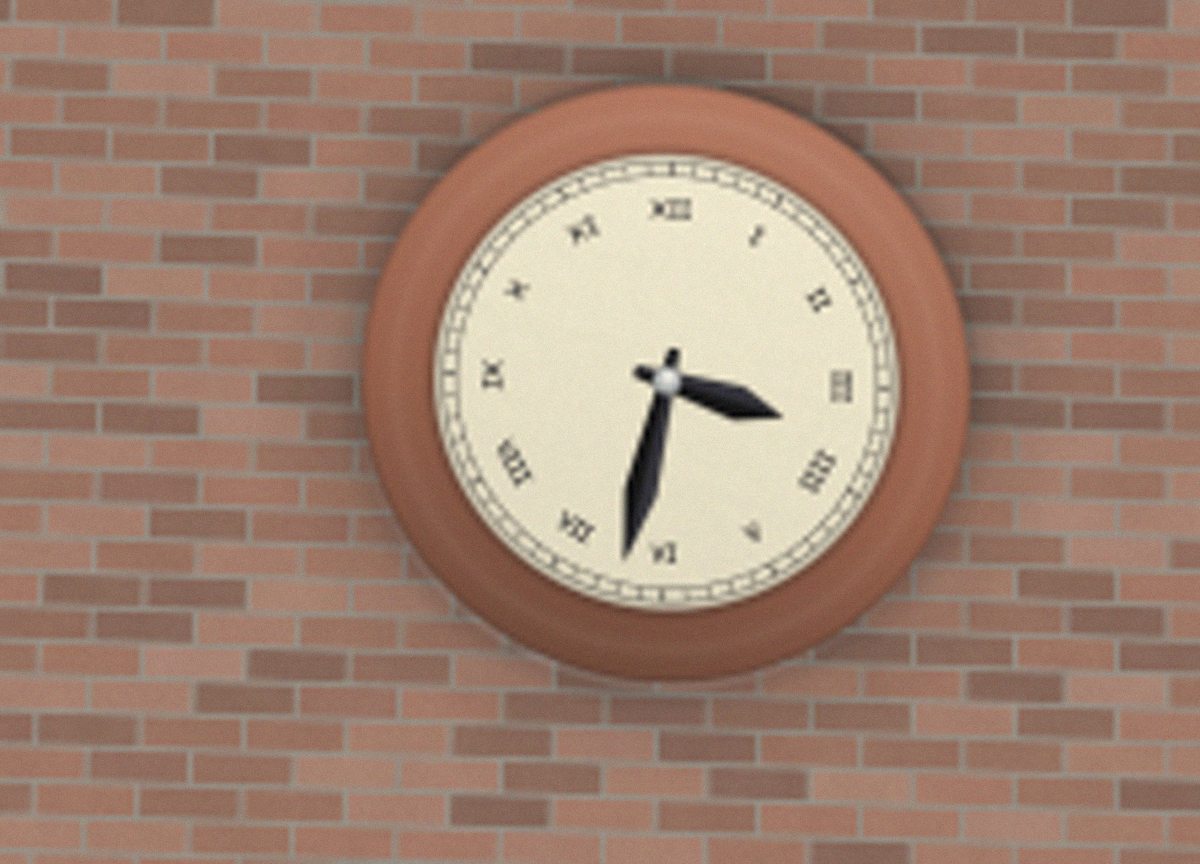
3:32
